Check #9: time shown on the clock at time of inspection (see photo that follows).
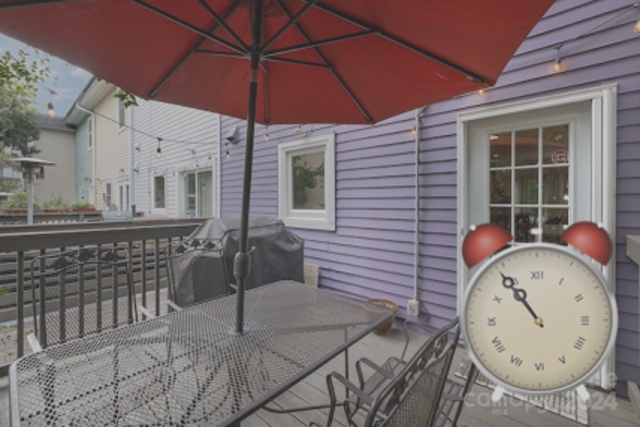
10:54
